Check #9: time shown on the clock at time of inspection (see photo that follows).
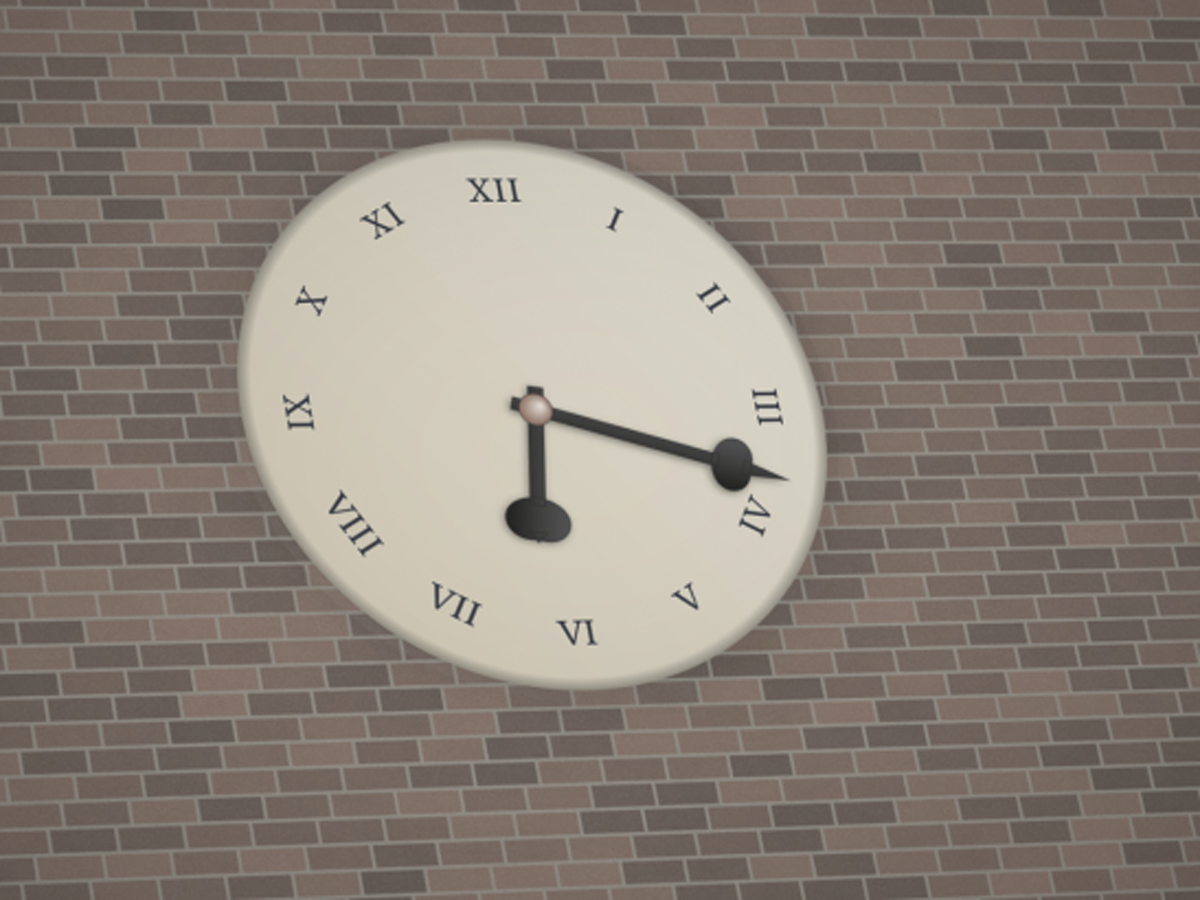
6:18
